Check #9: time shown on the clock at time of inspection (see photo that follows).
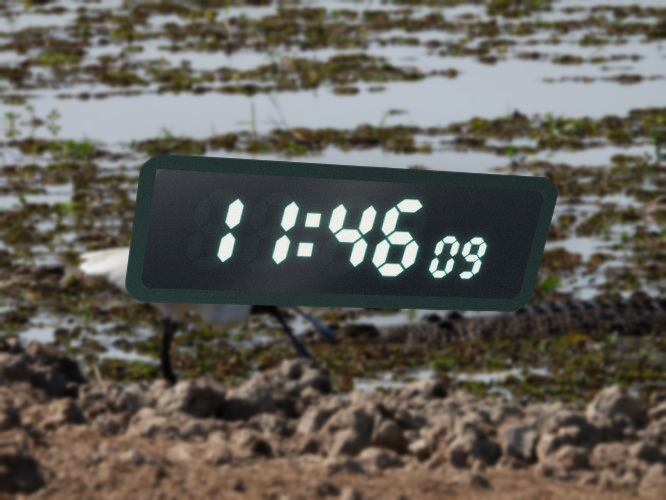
11:46:09
